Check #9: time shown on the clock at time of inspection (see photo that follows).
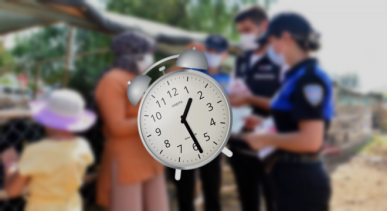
1:29
